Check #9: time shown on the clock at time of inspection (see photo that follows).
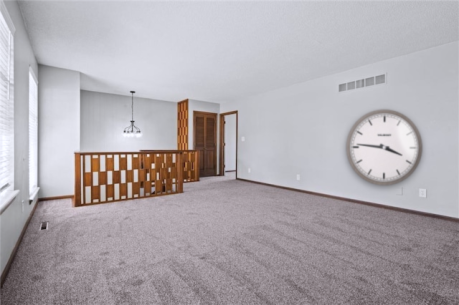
3:46
